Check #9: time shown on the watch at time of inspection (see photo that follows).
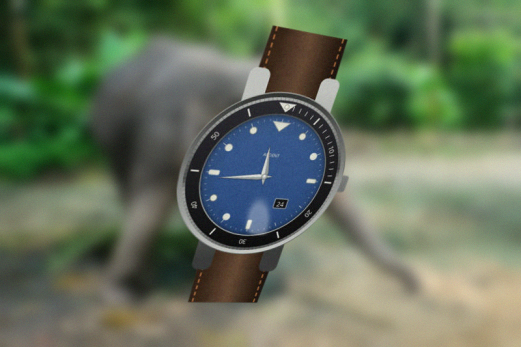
11:44
